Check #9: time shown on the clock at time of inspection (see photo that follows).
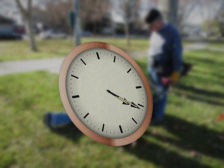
4:21
